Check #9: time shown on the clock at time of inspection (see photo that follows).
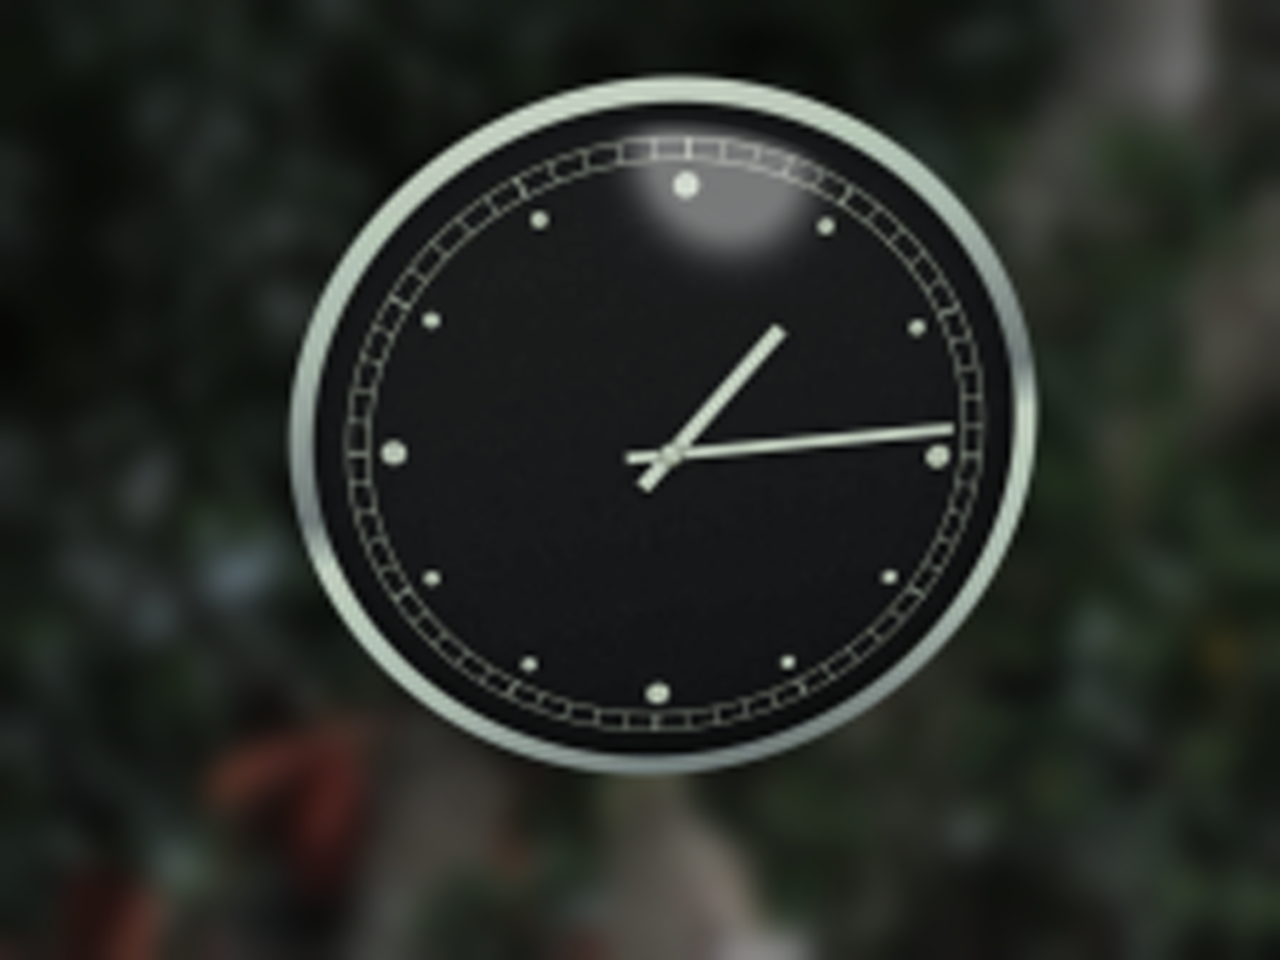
1:14
